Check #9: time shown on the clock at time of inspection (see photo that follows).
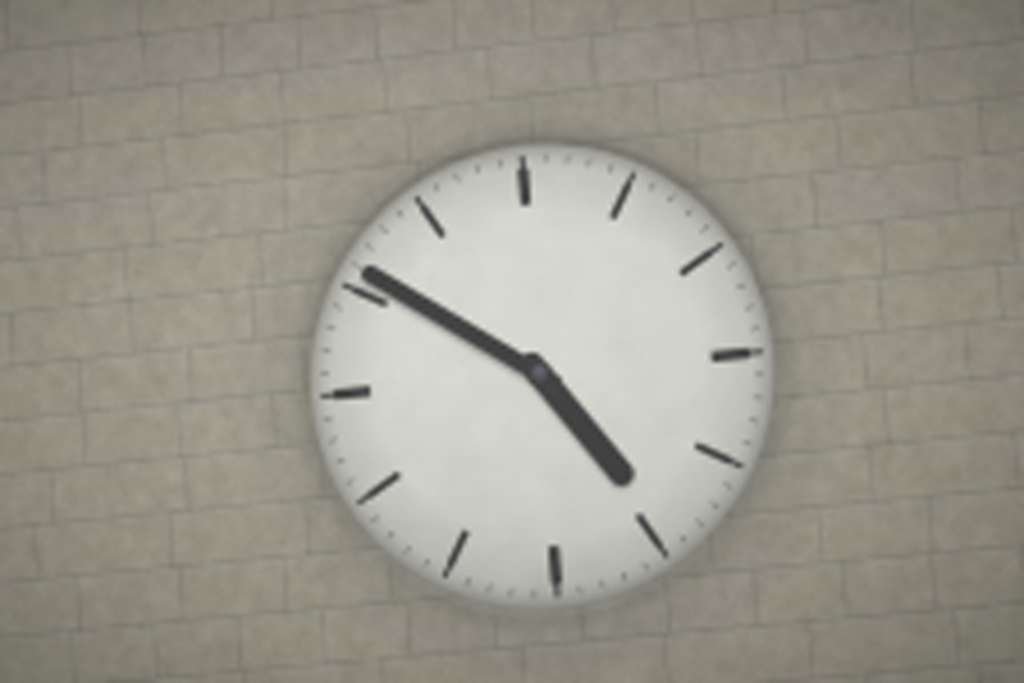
4:51
